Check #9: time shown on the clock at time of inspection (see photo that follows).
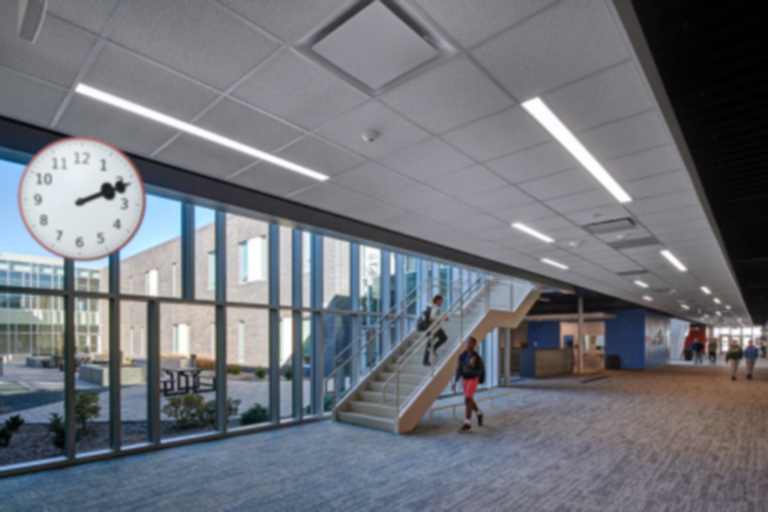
2:11
